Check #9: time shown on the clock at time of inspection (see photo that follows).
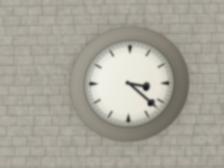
3:22
